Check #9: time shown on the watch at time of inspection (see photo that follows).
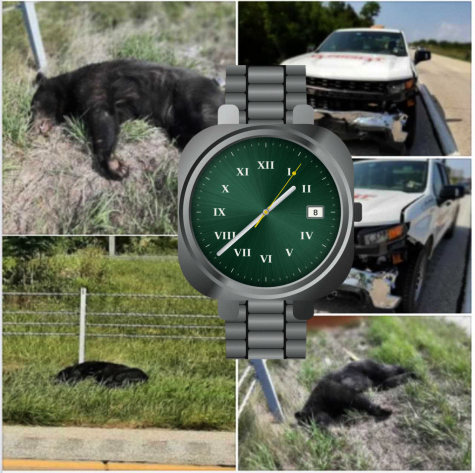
1:38:06
